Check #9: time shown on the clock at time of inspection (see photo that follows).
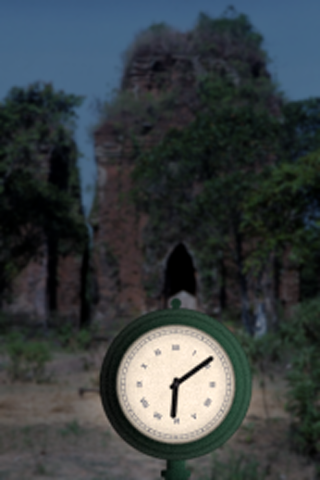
6:09
